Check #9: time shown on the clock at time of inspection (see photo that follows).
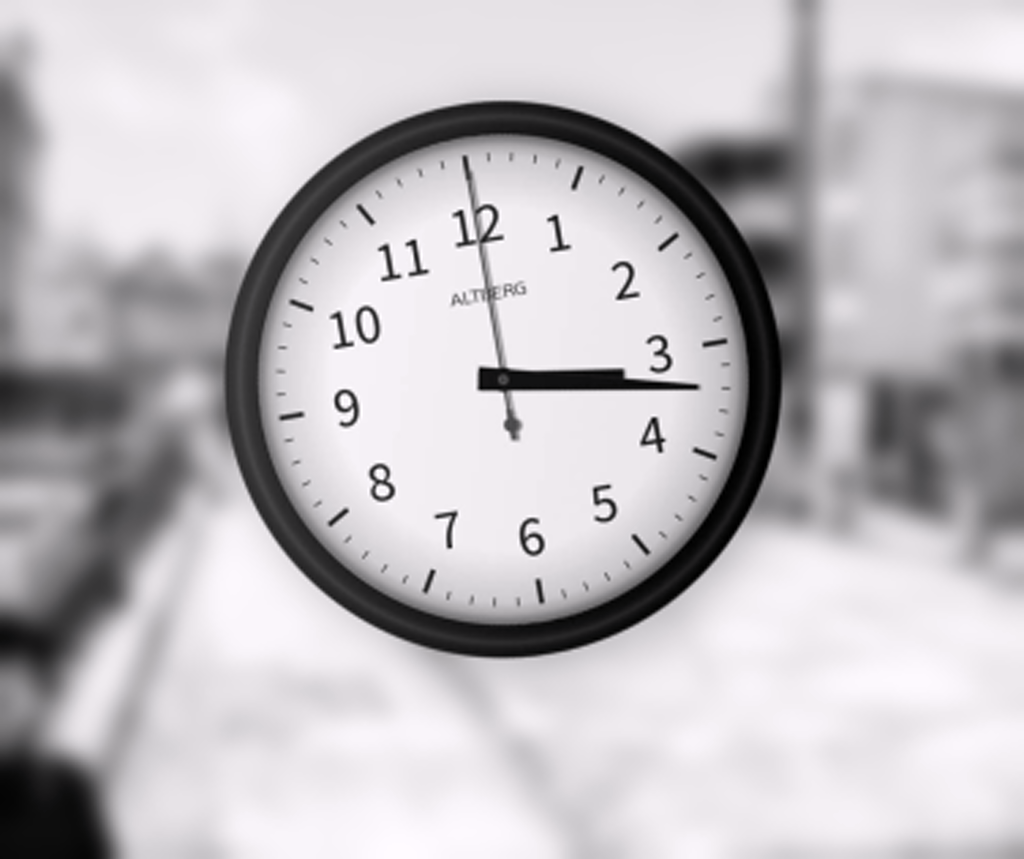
3:17:00
